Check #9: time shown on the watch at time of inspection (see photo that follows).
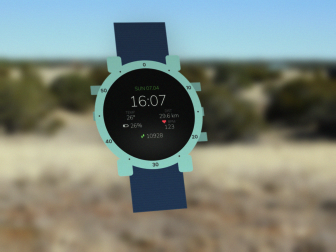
16:07
